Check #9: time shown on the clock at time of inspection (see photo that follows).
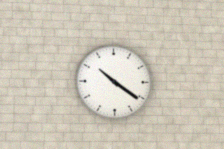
10:21
